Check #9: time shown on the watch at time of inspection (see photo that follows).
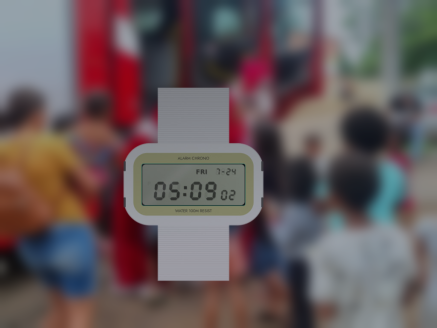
5:09:02
